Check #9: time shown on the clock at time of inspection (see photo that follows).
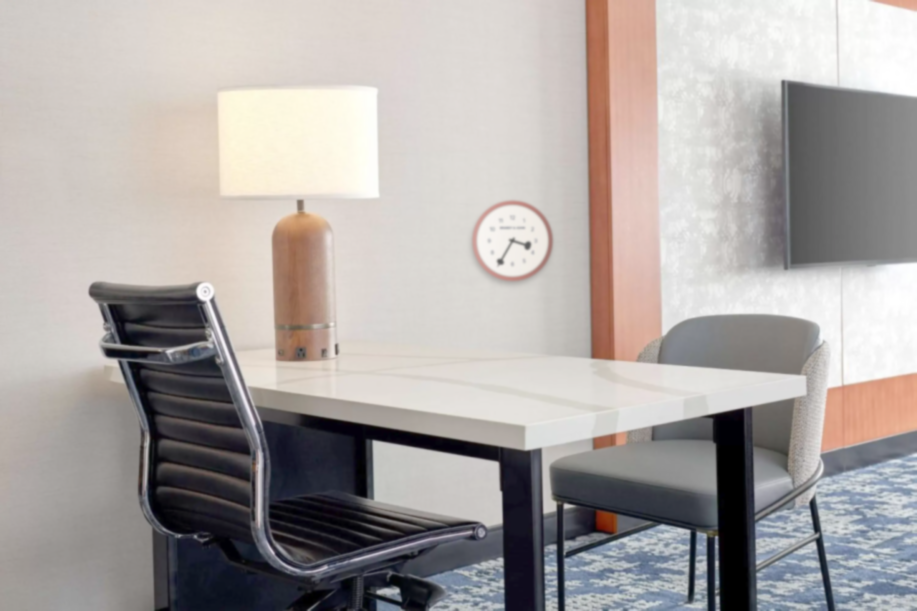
3:35
